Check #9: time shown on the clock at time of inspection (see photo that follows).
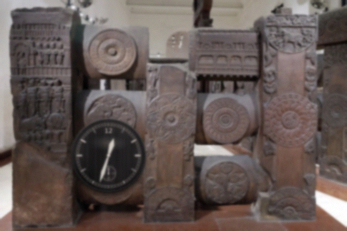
12:33
